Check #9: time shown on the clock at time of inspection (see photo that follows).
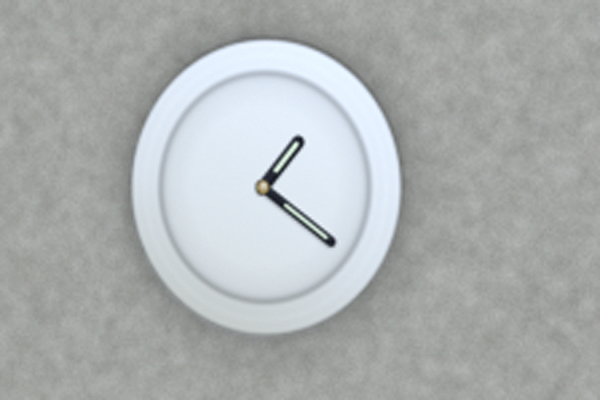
1:21
